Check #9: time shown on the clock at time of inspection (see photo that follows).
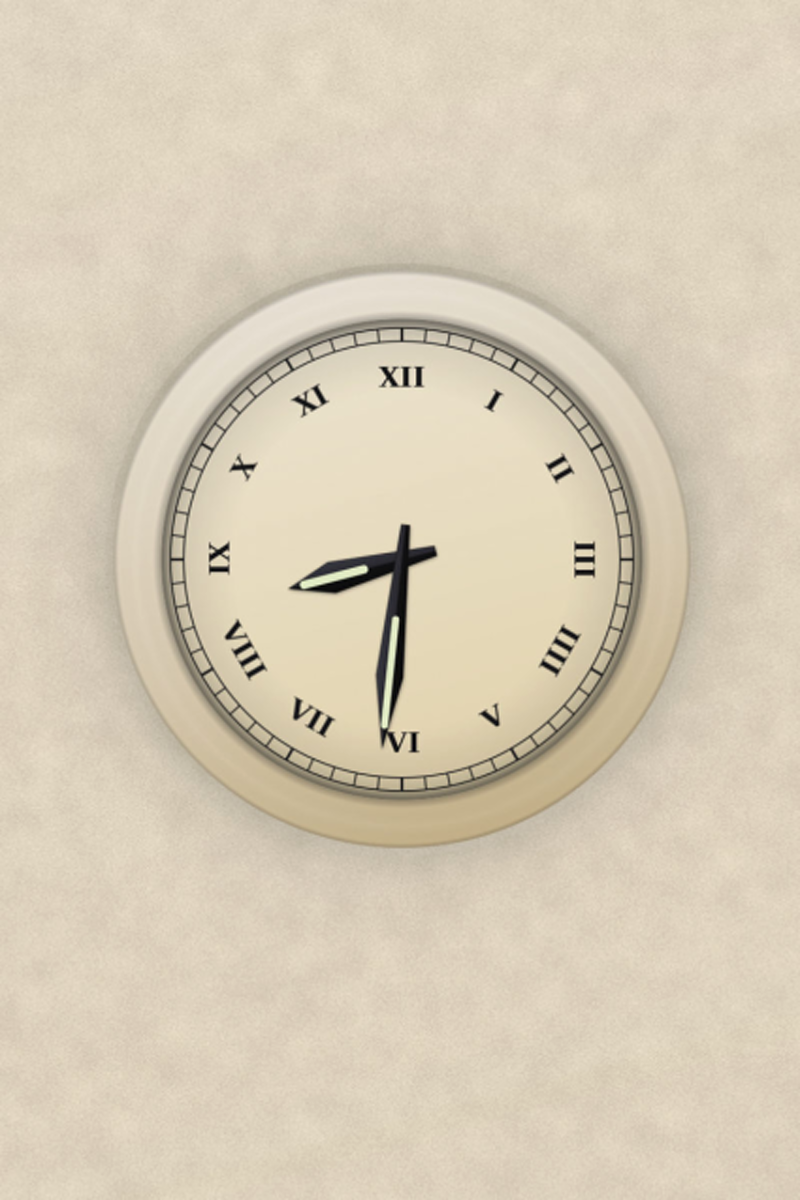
8:31
